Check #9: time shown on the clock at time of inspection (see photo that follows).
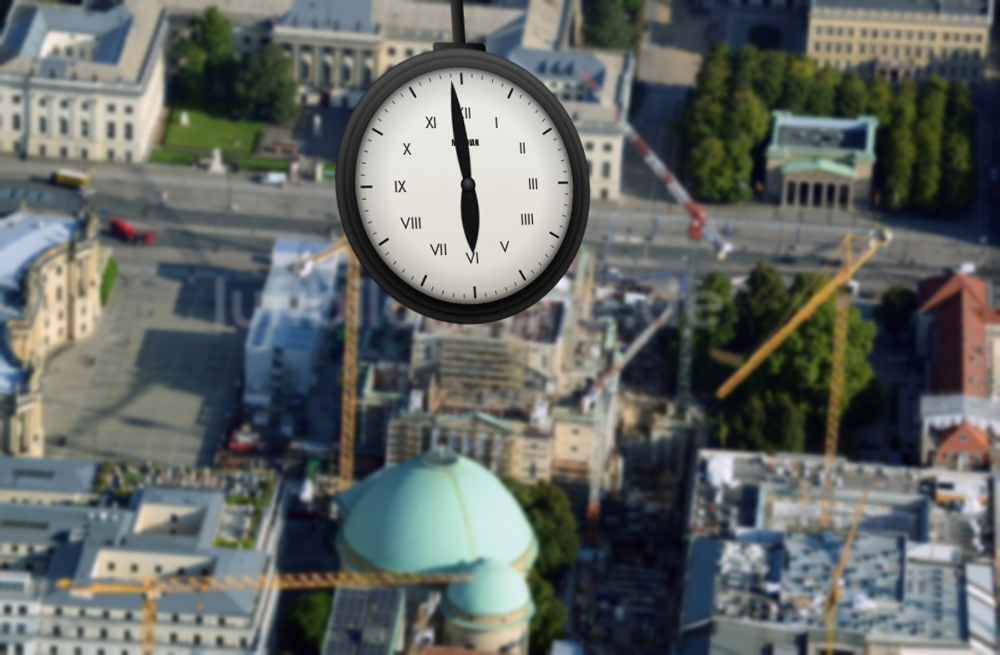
5:59
